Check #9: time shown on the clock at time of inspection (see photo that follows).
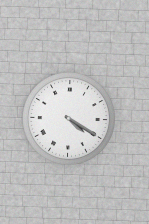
4:20
